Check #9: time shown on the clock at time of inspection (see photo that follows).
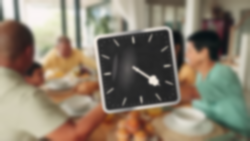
4:22
